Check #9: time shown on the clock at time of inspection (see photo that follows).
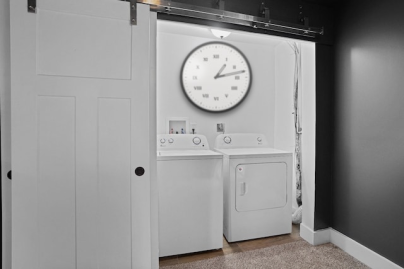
1:13
